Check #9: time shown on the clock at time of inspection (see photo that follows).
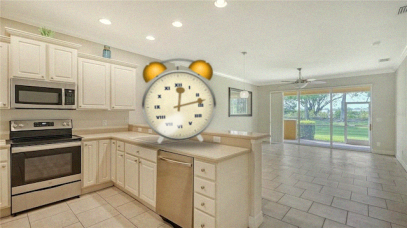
12:13
